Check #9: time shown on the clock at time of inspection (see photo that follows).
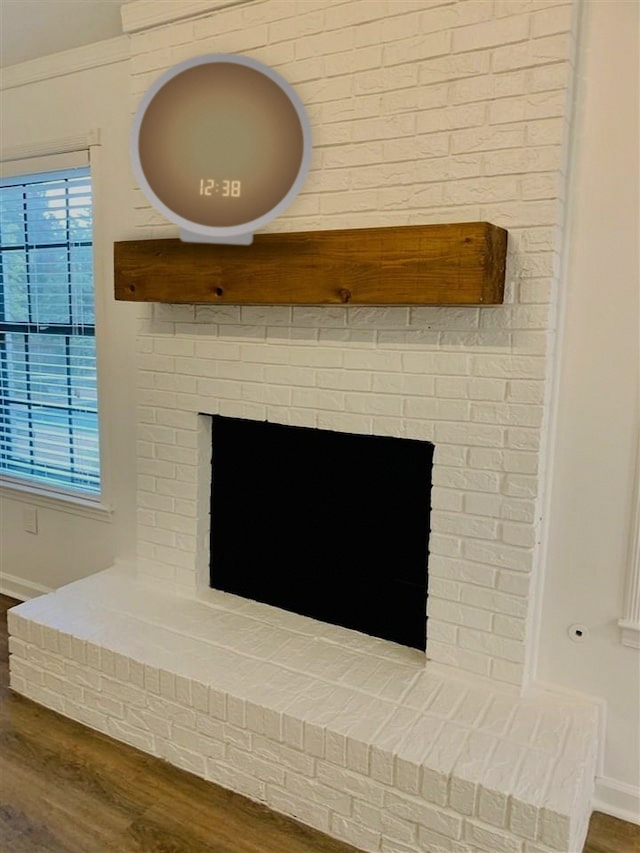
12:38
